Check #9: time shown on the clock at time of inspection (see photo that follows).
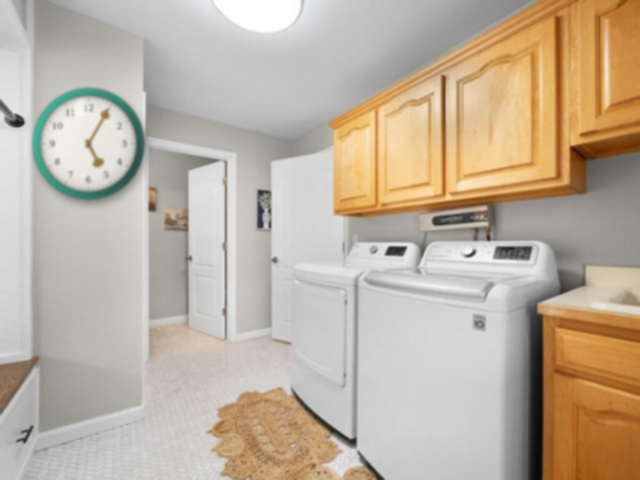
5:05
